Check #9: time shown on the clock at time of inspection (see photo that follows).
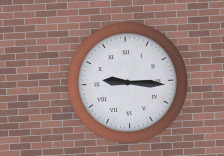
9:16
